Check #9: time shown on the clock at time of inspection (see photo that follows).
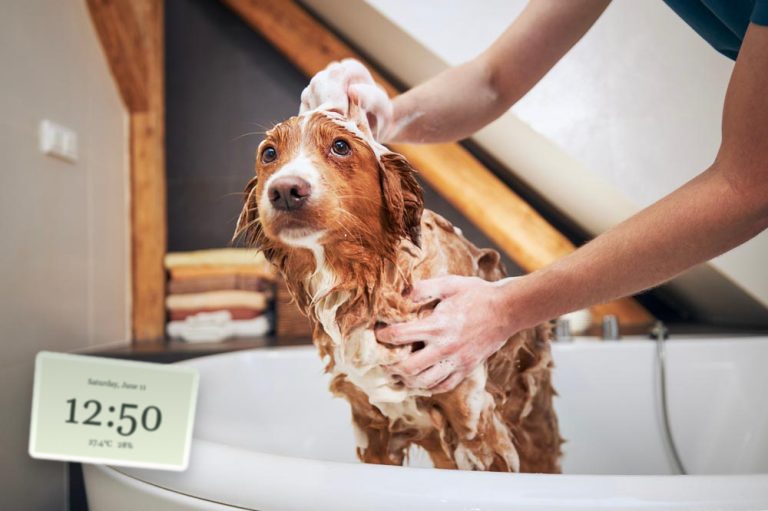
12:50
